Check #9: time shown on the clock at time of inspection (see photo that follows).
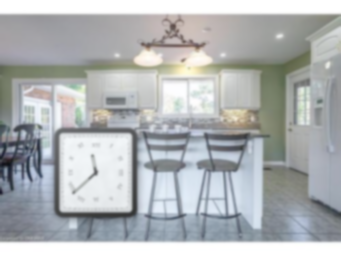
11:38
